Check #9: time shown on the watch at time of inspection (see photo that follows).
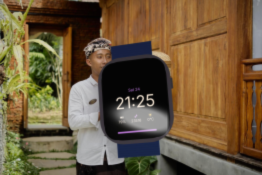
21:25
